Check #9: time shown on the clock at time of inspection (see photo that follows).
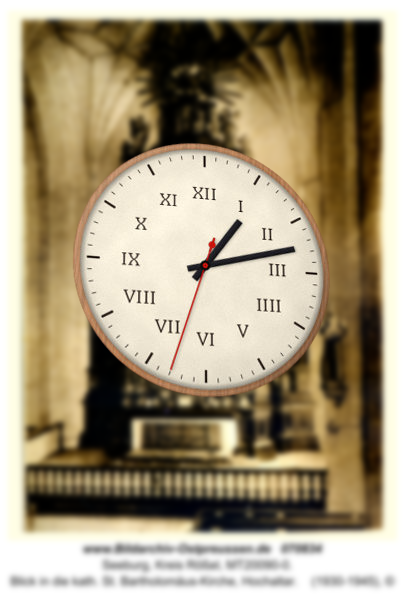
1:12:33
